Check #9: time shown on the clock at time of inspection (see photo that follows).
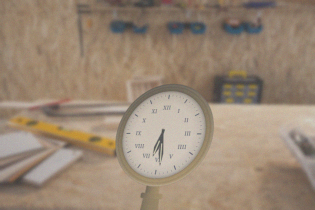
6:29
